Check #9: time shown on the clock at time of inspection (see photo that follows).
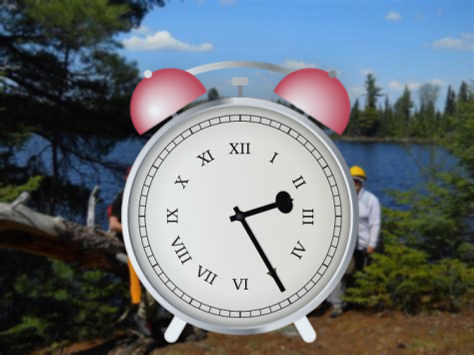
2:25
